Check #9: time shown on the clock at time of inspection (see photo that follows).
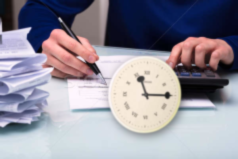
11:15
